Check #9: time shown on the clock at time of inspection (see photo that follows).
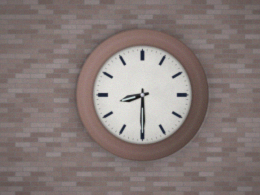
8:30
